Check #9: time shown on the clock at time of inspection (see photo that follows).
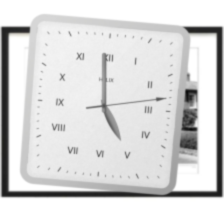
4:59:13
